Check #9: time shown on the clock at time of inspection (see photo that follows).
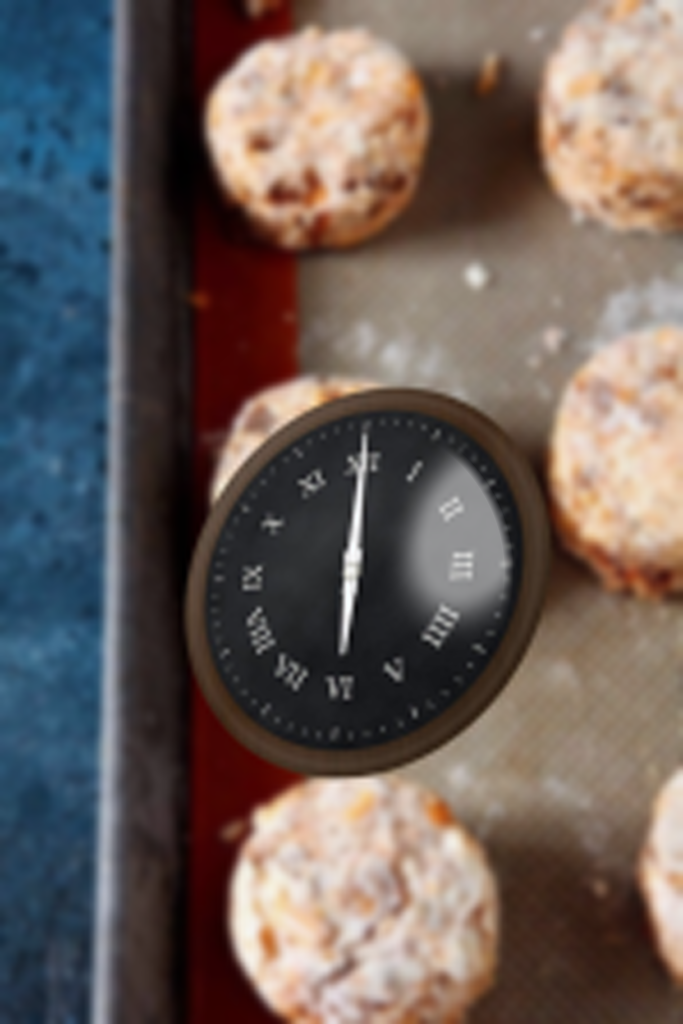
6:00
